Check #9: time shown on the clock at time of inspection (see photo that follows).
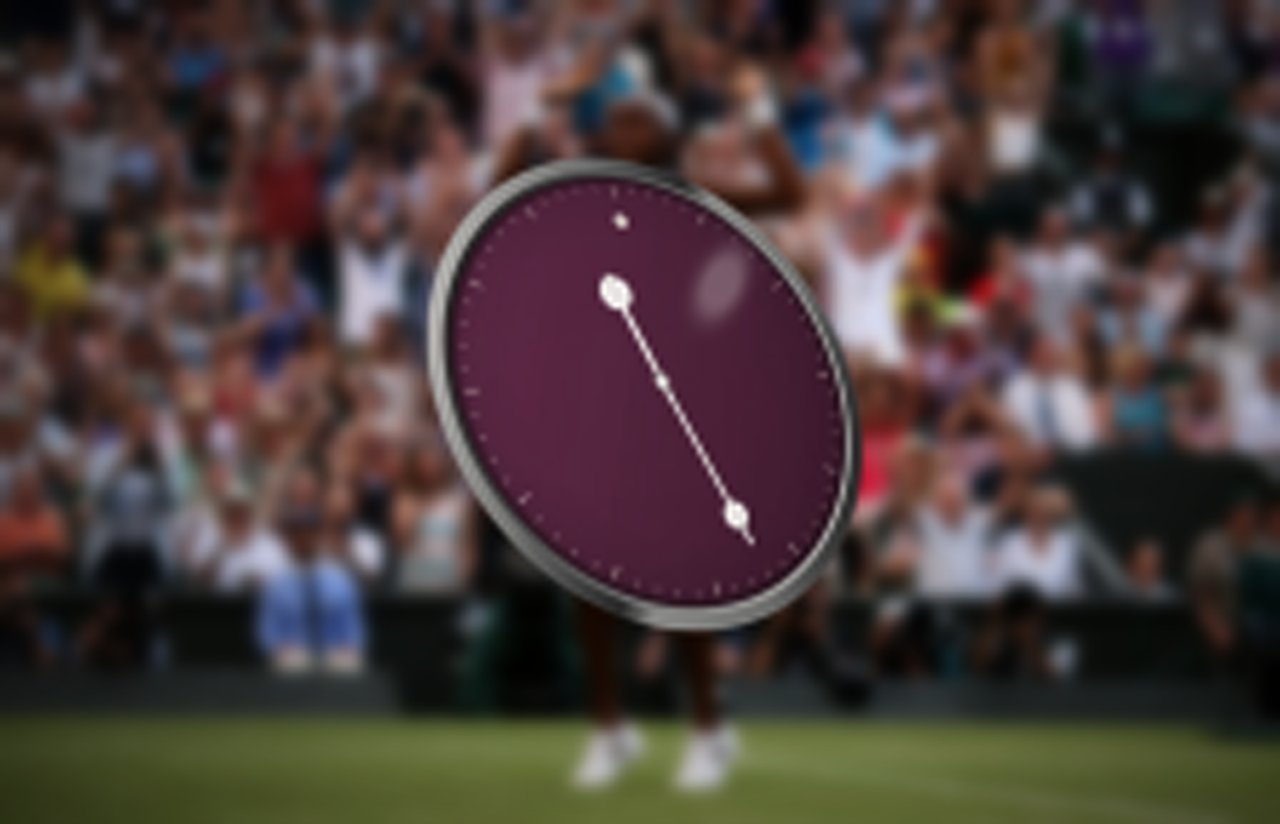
11:27
